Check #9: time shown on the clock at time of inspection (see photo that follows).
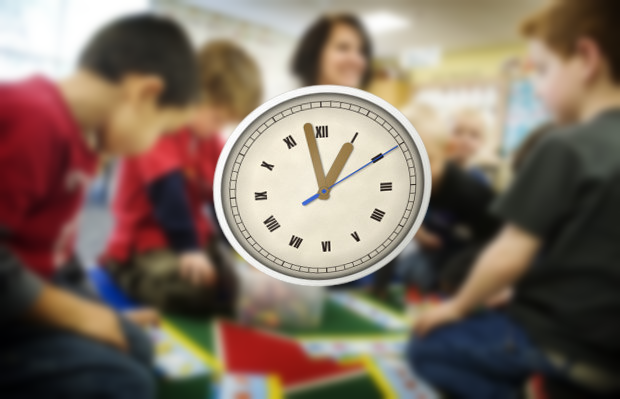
12:58:10
